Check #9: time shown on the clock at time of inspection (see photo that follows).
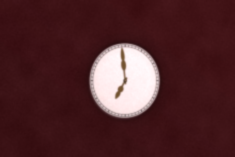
6:59
